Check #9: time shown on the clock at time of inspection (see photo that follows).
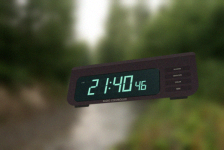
21:40:46
